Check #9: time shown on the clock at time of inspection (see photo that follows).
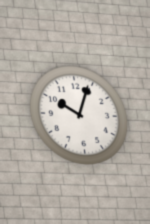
10:04
